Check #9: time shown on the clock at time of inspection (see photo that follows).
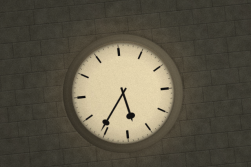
5:36
